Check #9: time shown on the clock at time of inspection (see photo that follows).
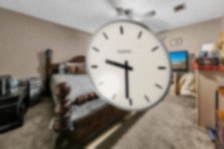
9:31
